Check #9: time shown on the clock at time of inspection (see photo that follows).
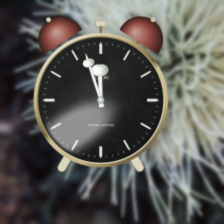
11:57
